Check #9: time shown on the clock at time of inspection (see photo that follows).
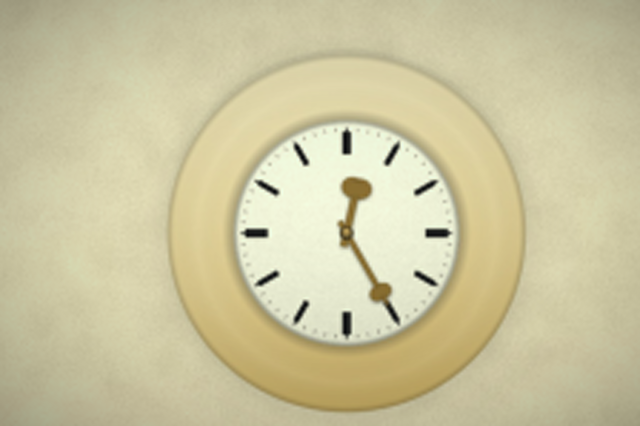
12:25
